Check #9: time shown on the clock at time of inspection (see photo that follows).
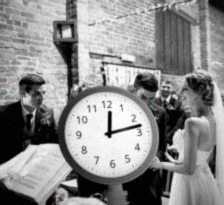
12:13
